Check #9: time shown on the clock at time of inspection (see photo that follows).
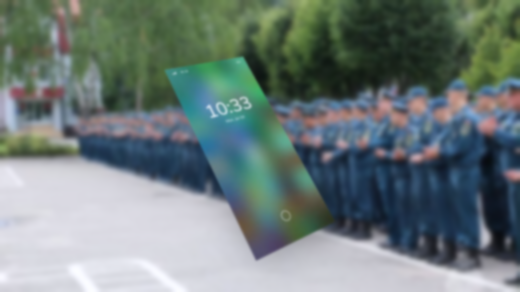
10:33
